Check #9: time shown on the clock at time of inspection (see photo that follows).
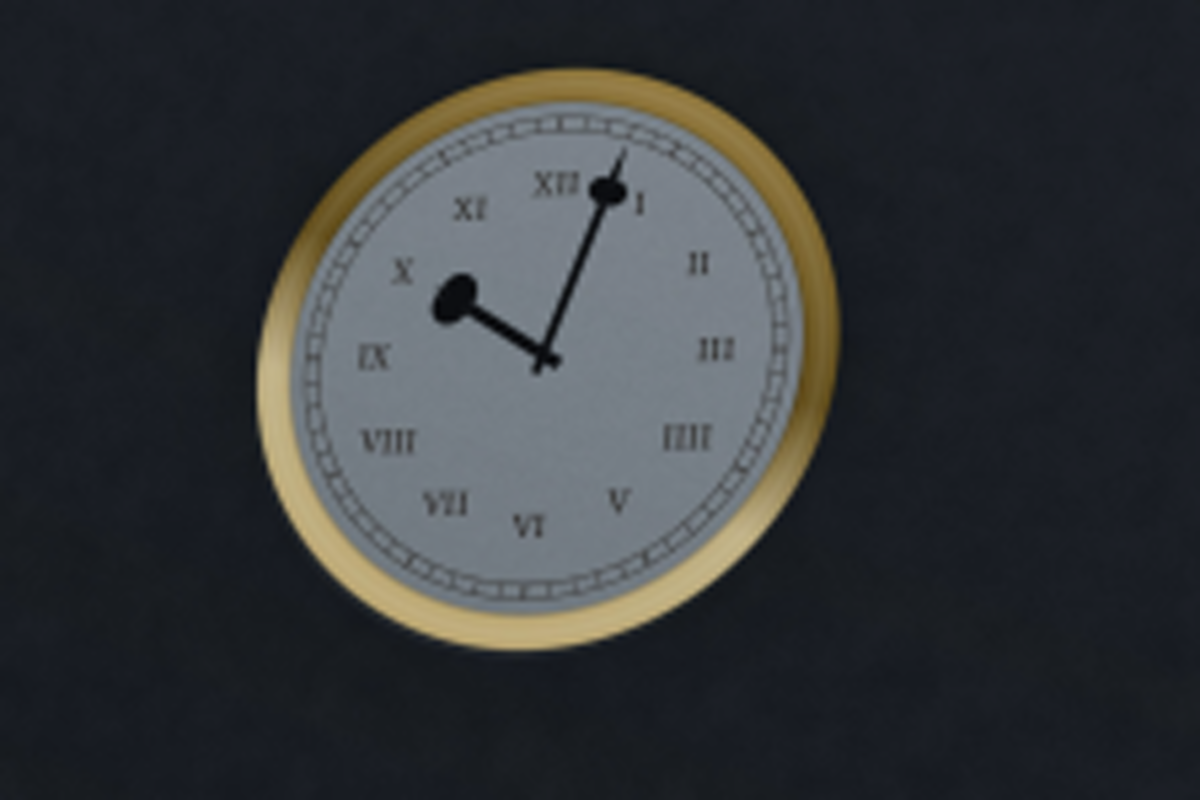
10:03
